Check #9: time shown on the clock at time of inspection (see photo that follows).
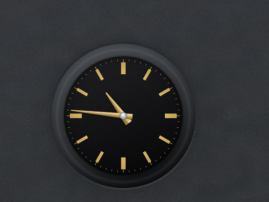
10:46
